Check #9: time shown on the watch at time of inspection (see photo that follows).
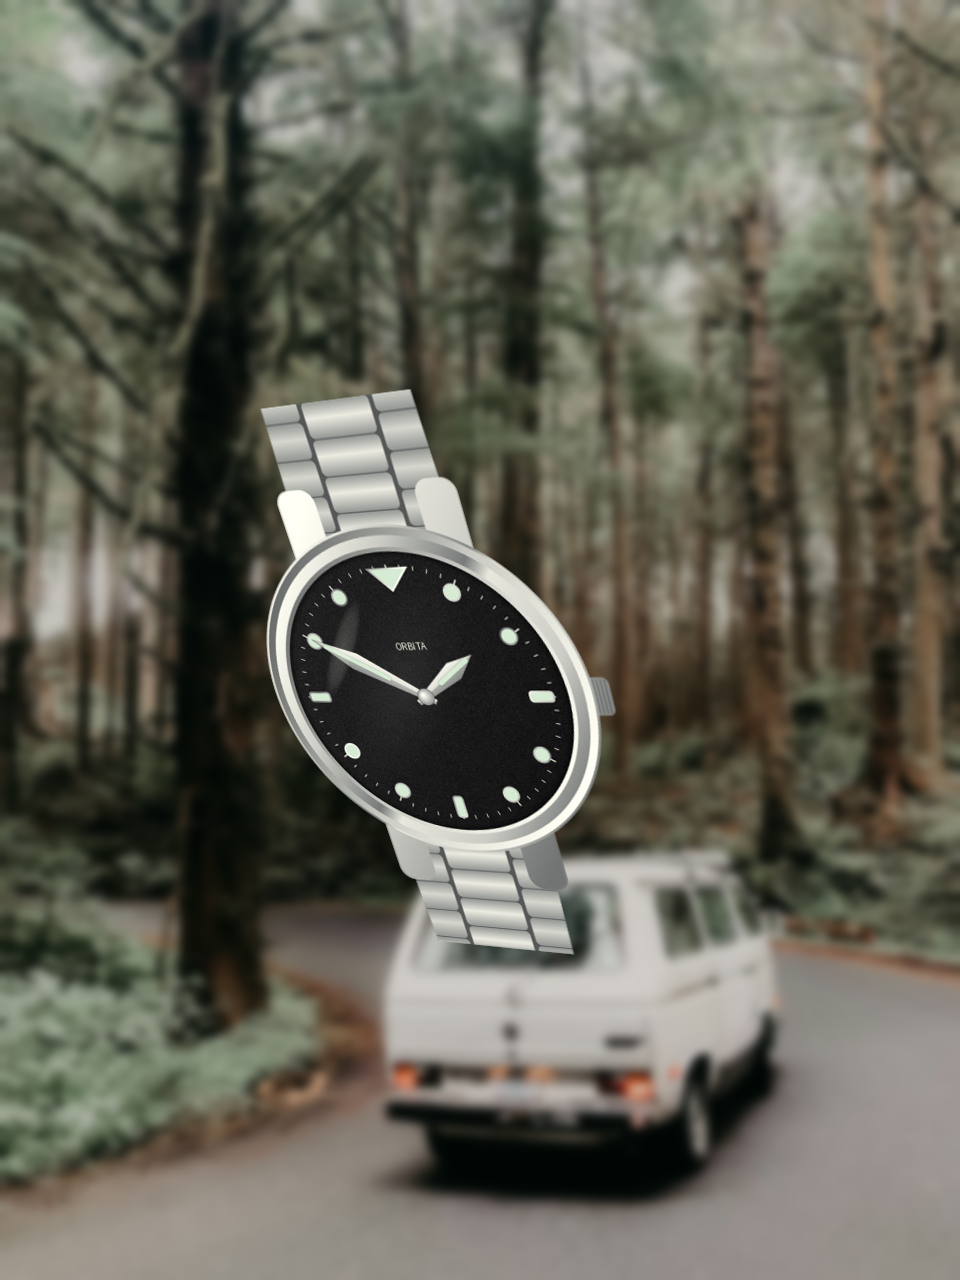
1:50
